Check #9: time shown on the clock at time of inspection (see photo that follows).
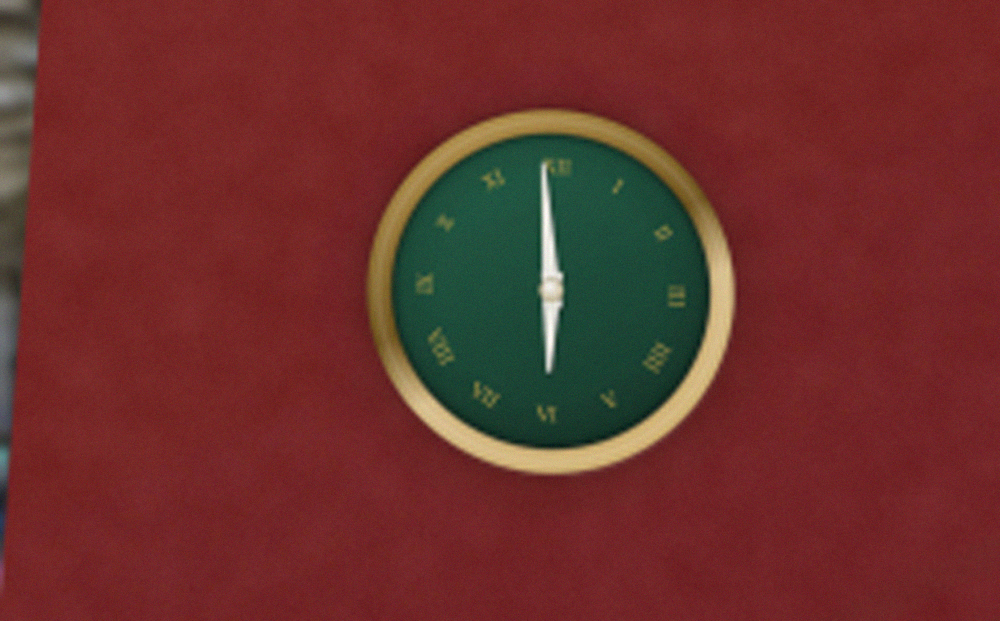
5:59
